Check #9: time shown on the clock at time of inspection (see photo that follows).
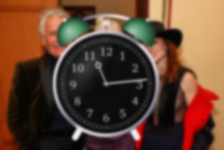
11:14
